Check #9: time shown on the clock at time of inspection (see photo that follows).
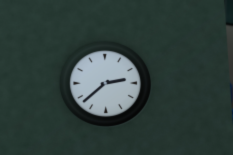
2:38
